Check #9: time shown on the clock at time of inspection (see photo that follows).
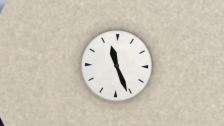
11:26
